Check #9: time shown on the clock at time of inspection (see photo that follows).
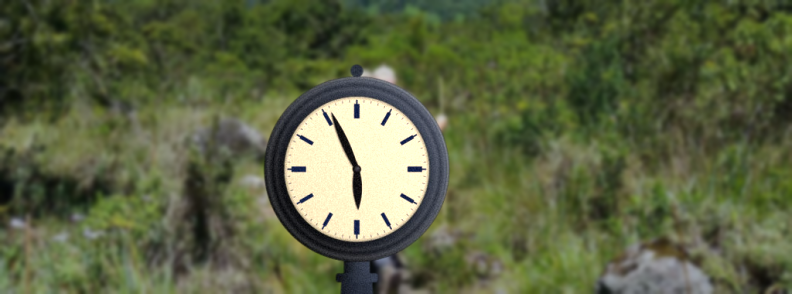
5:56
